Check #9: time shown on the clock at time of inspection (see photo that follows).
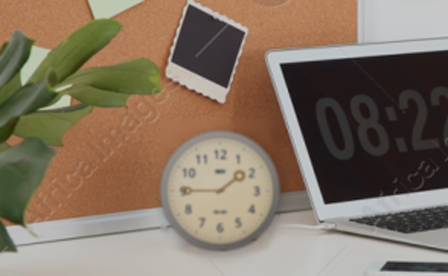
1:45
